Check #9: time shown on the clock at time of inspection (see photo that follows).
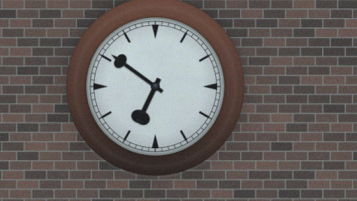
6:51
